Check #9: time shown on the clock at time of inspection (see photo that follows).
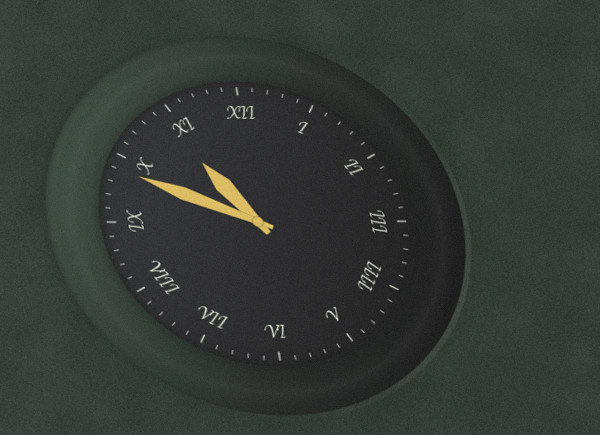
10:49
